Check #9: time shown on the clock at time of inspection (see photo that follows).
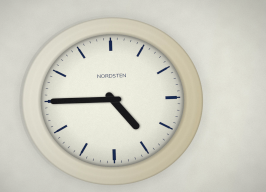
4:45
